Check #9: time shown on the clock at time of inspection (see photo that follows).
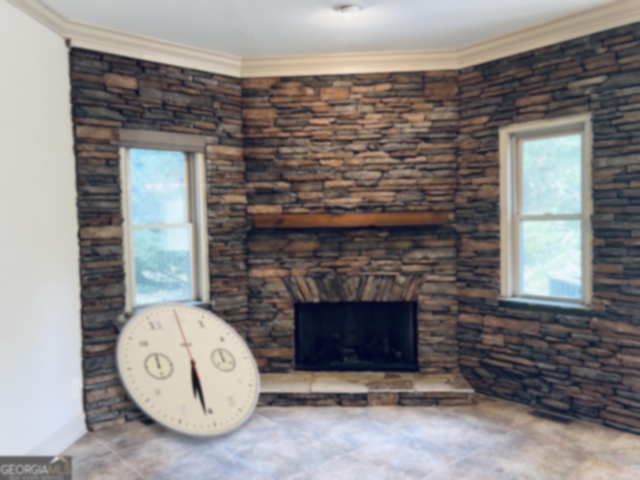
6:31
